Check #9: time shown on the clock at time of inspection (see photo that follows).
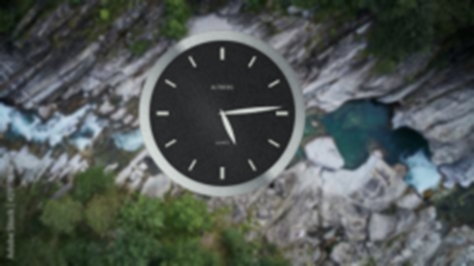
5:14
